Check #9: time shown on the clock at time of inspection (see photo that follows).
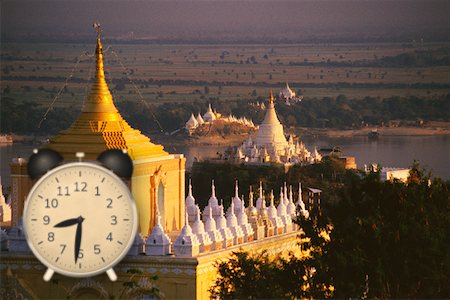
8:31
